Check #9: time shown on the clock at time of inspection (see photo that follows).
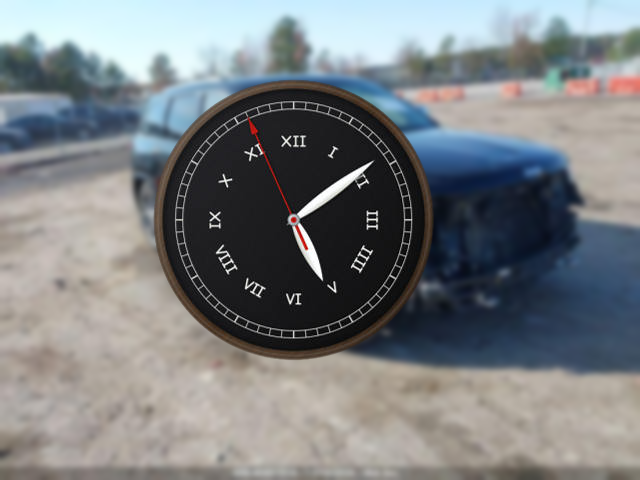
5:08:56
